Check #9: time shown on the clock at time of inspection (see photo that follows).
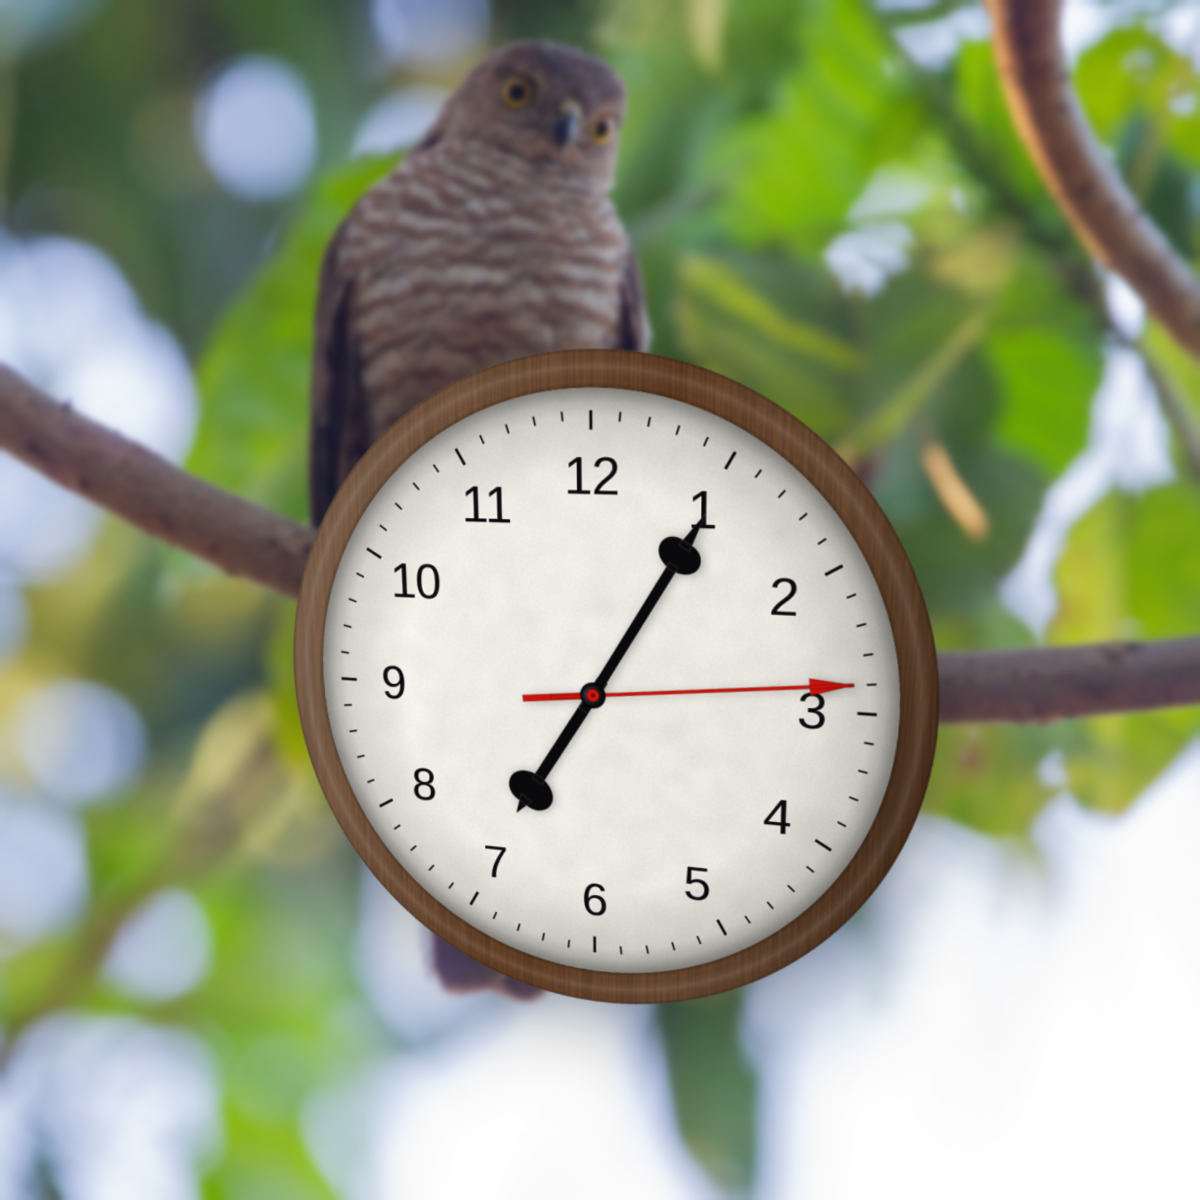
7:05:14
